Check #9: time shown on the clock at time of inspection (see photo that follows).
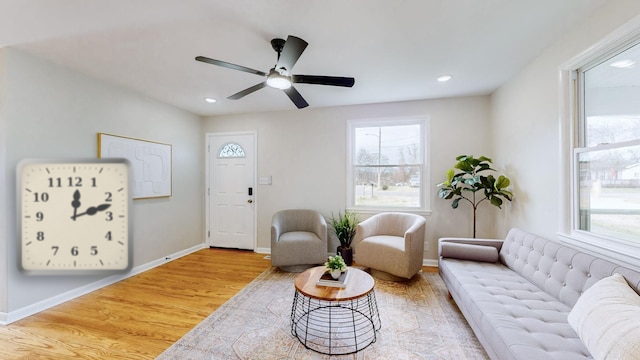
12:12
